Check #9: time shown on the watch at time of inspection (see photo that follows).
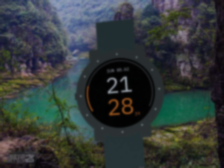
21:28
